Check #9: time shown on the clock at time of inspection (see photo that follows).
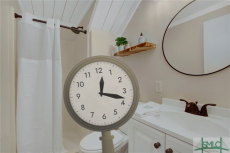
12:18
